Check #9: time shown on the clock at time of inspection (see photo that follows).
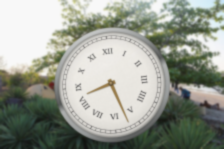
8:27
